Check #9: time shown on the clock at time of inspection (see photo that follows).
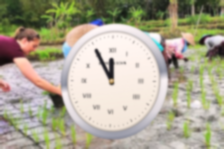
11:55
